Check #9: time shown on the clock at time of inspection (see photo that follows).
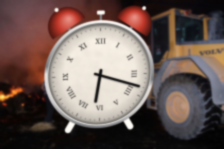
6:18
